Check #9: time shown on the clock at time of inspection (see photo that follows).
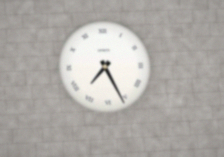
7:26
